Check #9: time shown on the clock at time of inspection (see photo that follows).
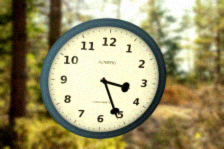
3:26
